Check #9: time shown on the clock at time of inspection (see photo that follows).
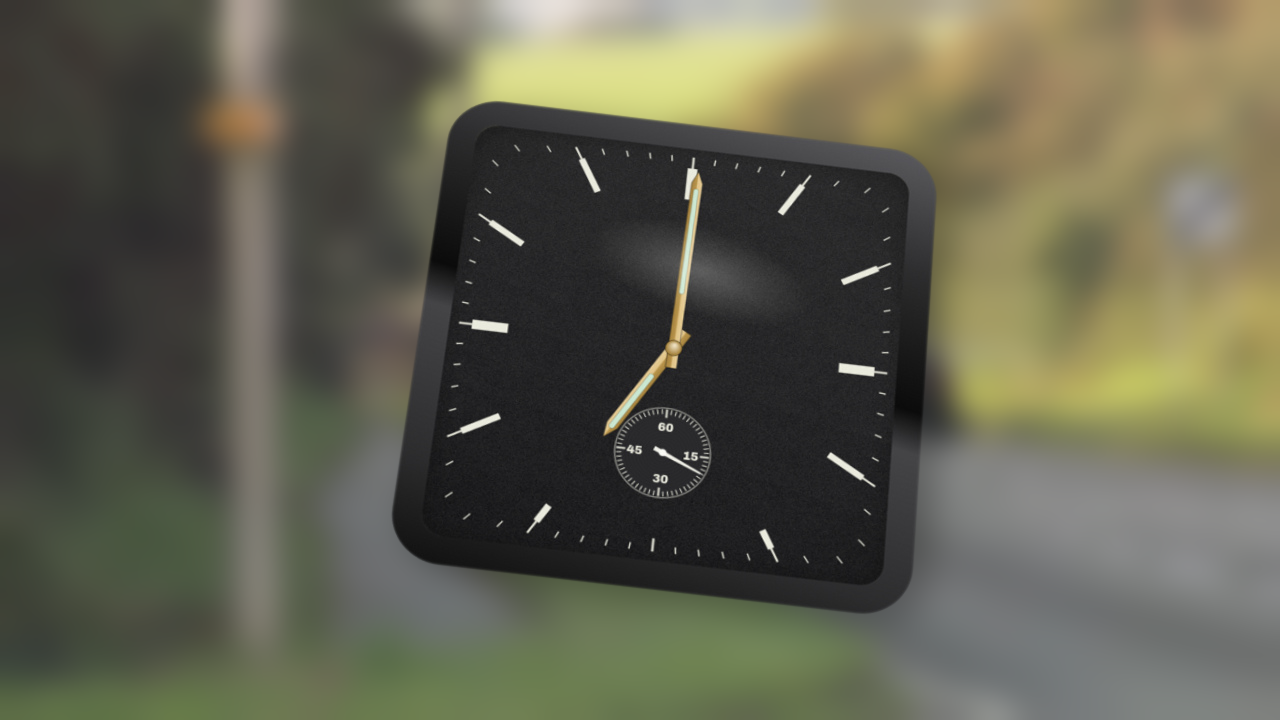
7:00:19
